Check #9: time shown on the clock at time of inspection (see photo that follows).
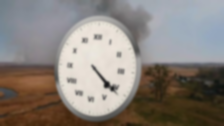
4:21
